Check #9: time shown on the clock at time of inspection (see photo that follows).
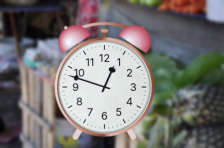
12:48
